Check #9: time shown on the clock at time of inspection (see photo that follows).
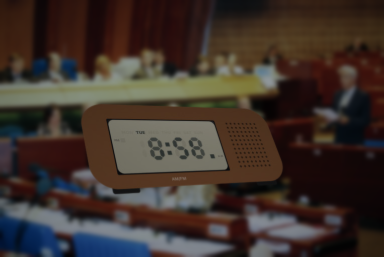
8:58
